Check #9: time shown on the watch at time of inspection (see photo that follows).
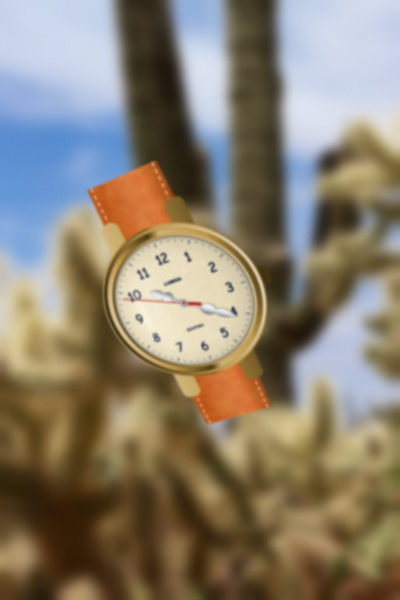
10:20:49
